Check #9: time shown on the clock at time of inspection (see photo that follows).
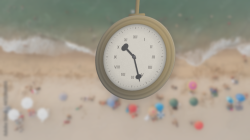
10:27
